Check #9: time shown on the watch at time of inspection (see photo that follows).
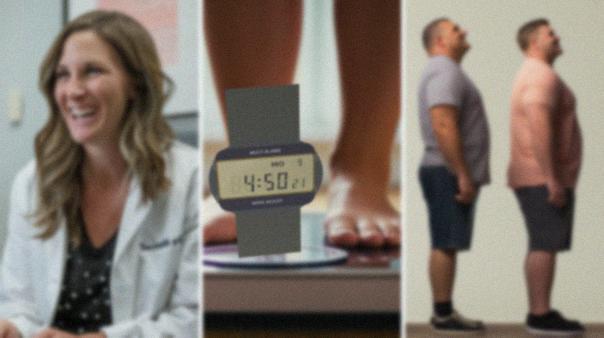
4:50
